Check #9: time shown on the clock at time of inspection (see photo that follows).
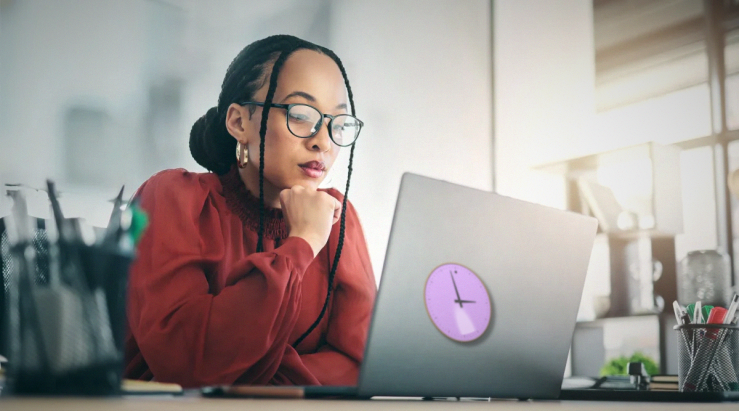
2:58
